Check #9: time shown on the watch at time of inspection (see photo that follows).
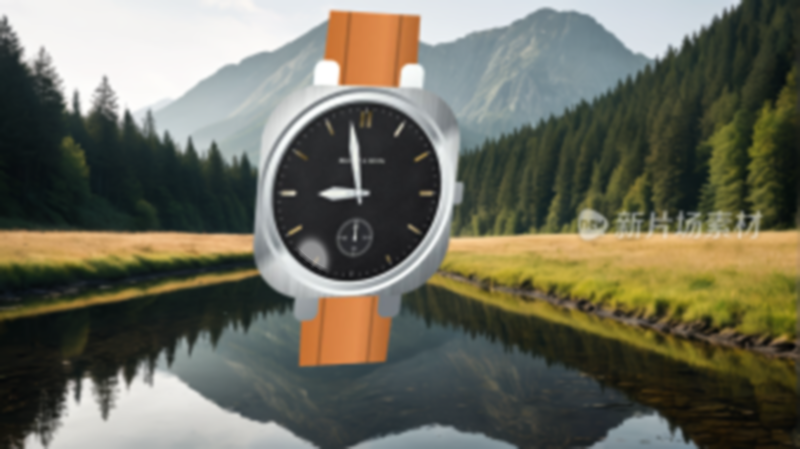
8:58
